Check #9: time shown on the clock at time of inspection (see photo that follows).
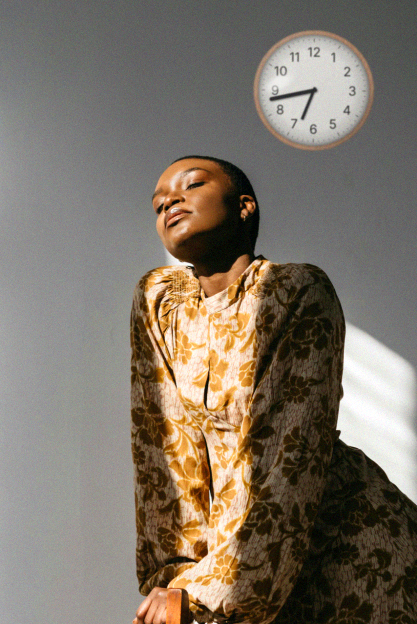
6:43
